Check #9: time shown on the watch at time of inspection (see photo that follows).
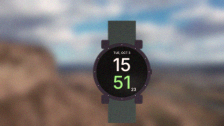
15:51
